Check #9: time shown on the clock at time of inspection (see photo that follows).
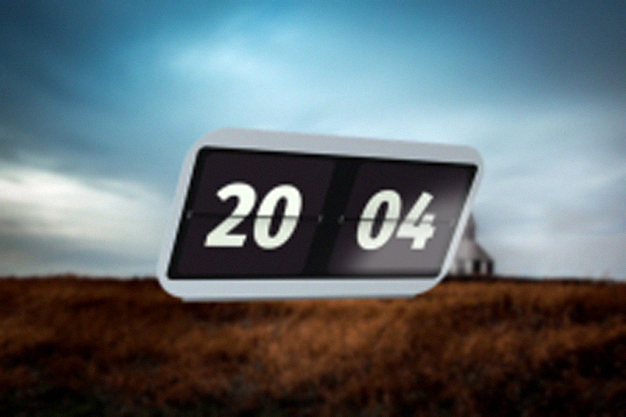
20:04
